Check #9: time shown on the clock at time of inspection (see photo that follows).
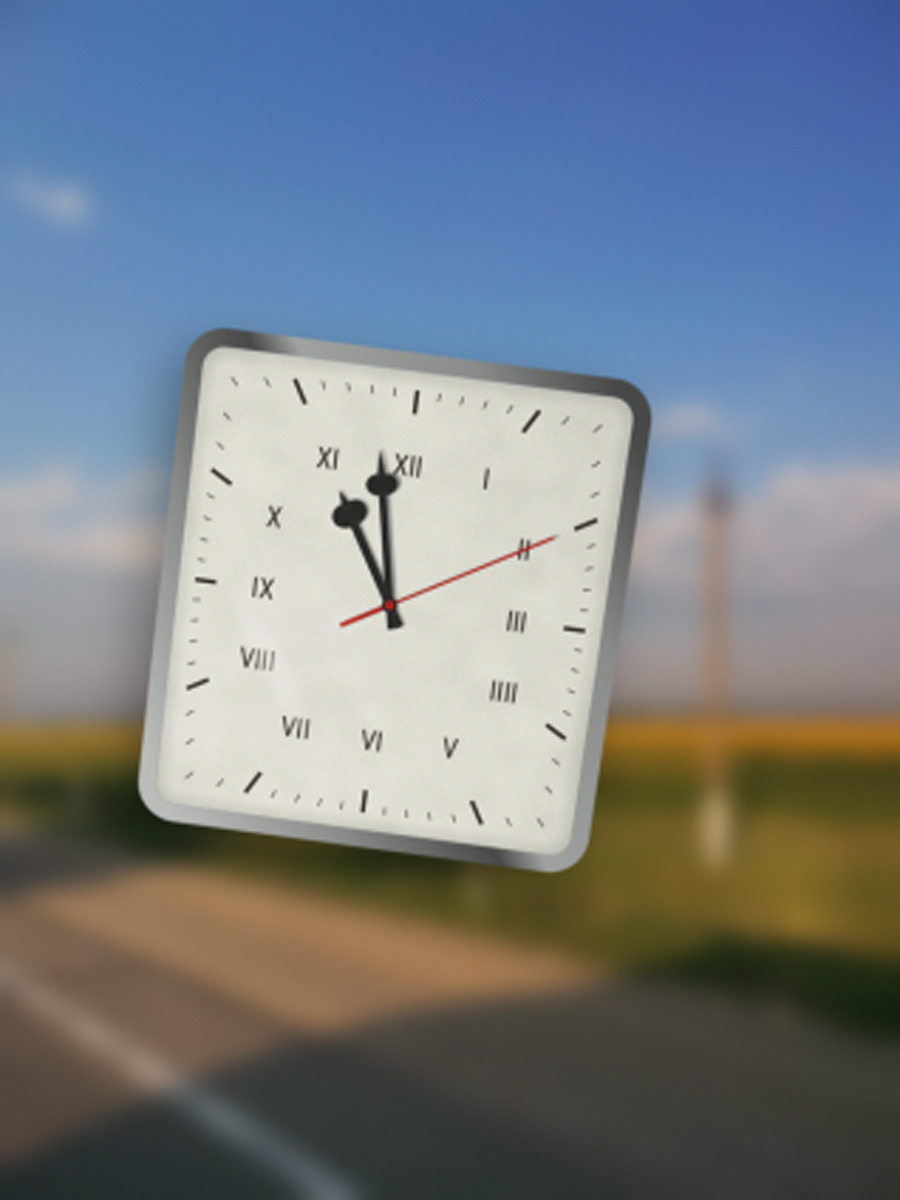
10:58:10
